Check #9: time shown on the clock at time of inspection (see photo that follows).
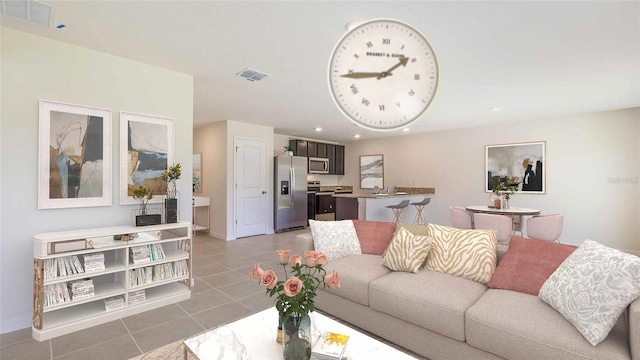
1:44
